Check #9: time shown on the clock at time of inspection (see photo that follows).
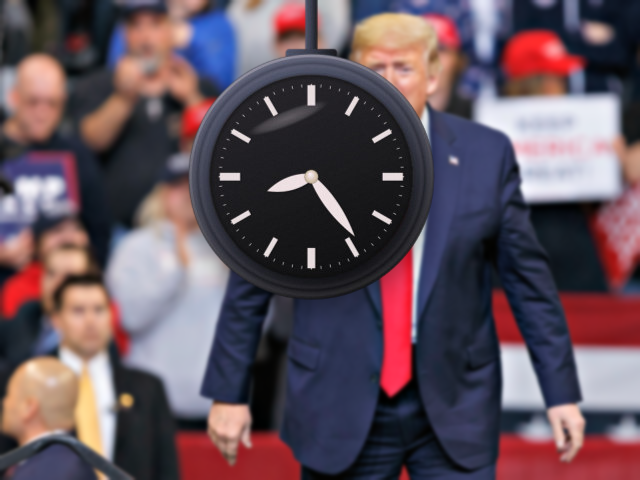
8:24
